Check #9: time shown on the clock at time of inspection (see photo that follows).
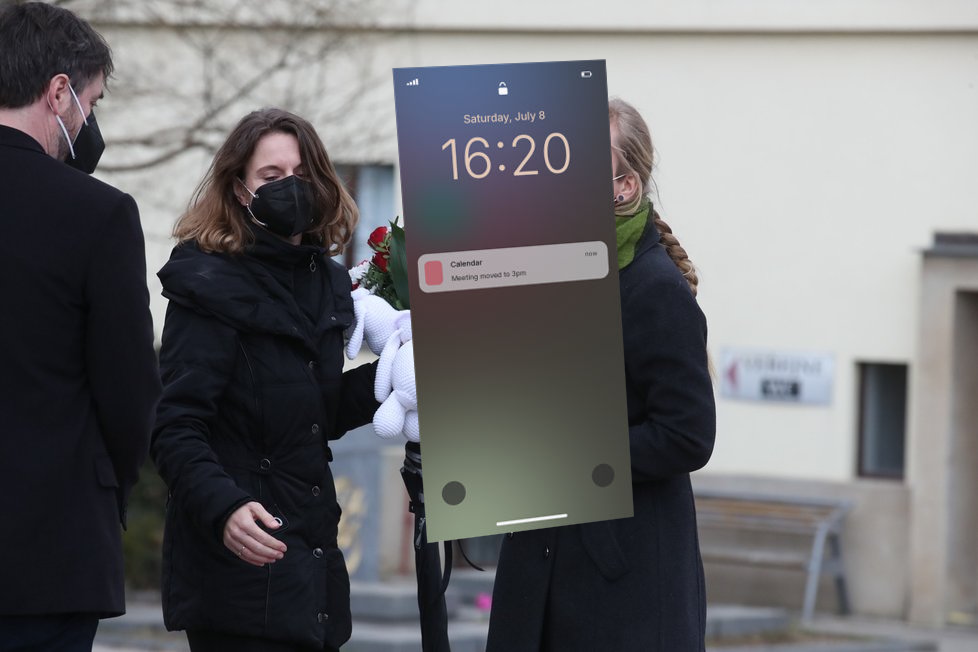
16:20
